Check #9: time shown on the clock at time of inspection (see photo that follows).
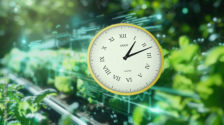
1:12
